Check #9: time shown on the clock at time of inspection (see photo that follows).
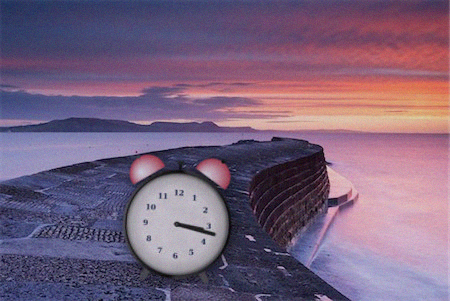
3:17
